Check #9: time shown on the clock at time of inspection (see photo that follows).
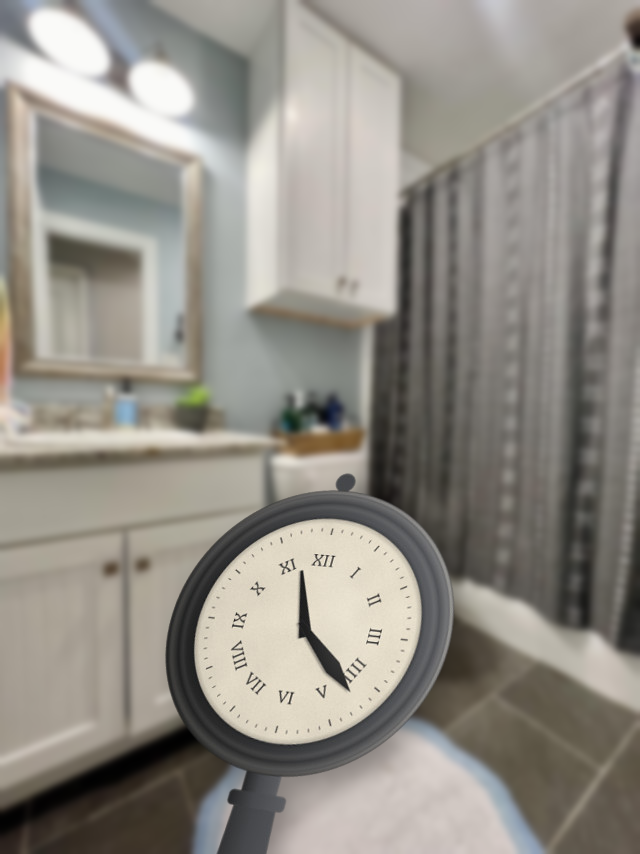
11:22
